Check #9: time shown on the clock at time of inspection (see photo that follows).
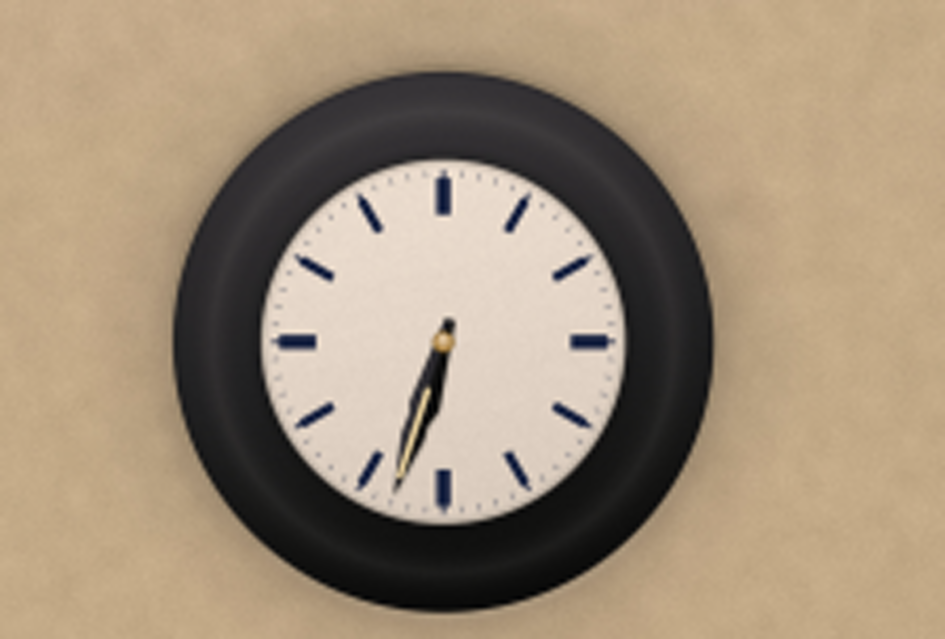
6:33
